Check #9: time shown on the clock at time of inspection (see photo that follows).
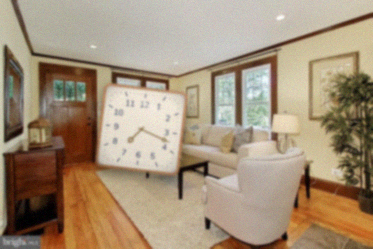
7:18
